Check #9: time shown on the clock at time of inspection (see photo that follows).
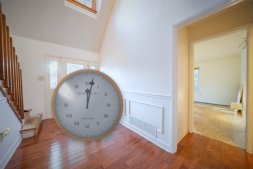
12:02
